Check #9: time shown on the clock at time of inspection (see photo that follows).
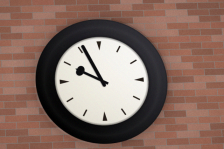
9:56
